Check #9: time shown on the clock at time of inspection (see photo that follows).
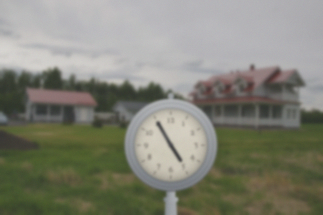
4:55
